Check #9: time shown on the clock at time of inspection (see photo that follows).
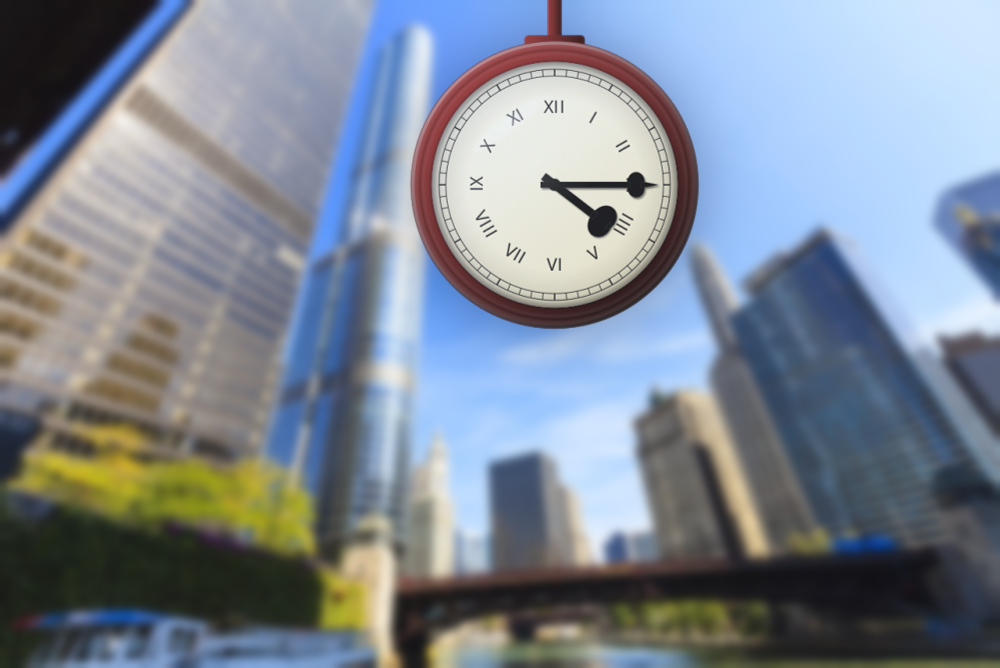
4:15
